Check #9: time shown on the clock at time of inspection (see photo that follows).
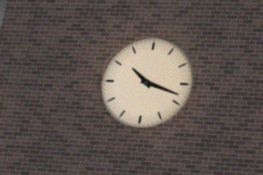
10:18
